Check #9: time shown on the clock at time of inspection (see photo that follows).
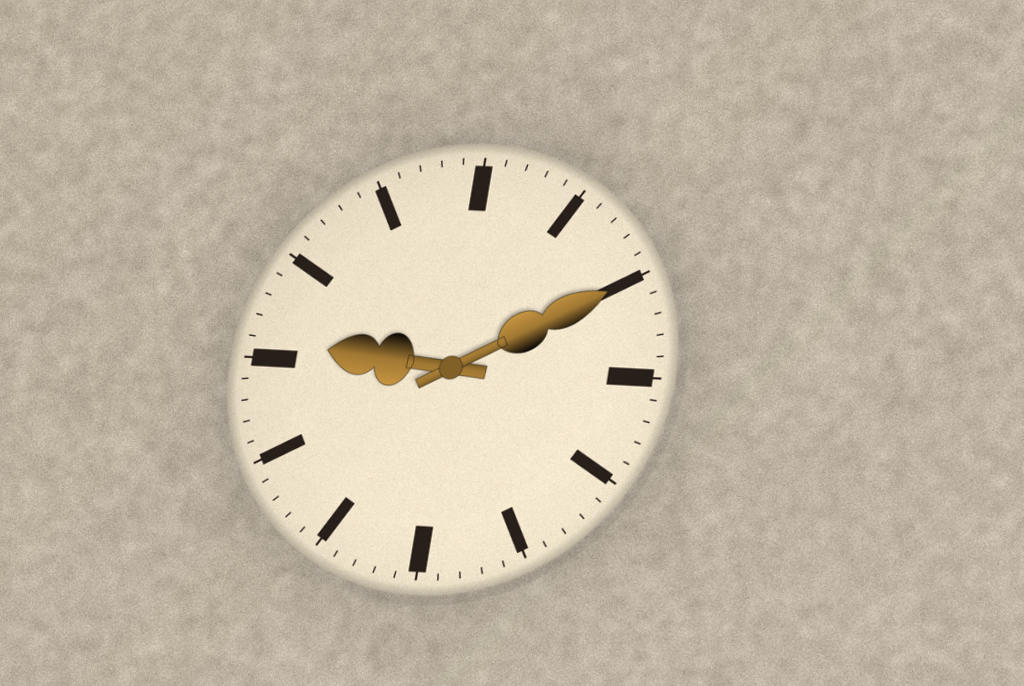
9:10
